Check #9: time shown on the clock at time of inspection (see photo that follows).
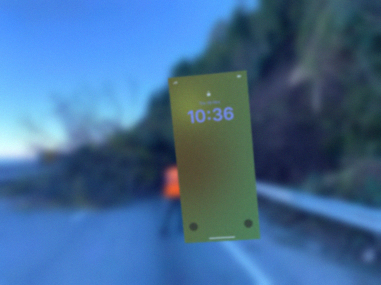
10:36
